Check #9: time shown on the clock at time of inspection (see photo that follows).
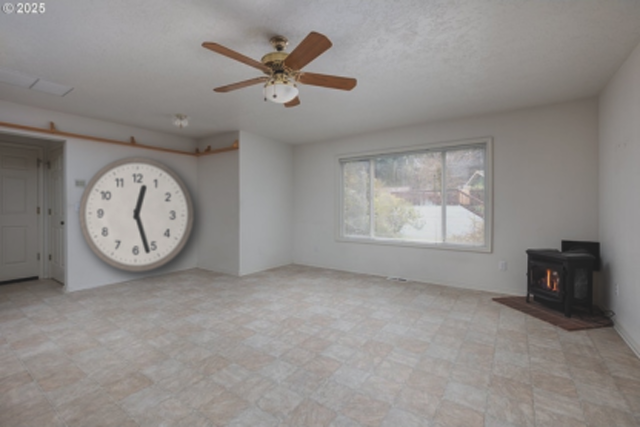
12:27
